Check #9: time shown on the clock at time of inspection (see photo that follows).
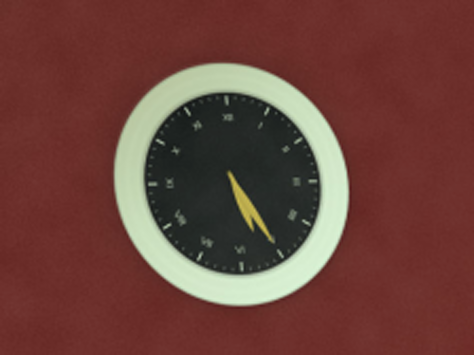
5:25
